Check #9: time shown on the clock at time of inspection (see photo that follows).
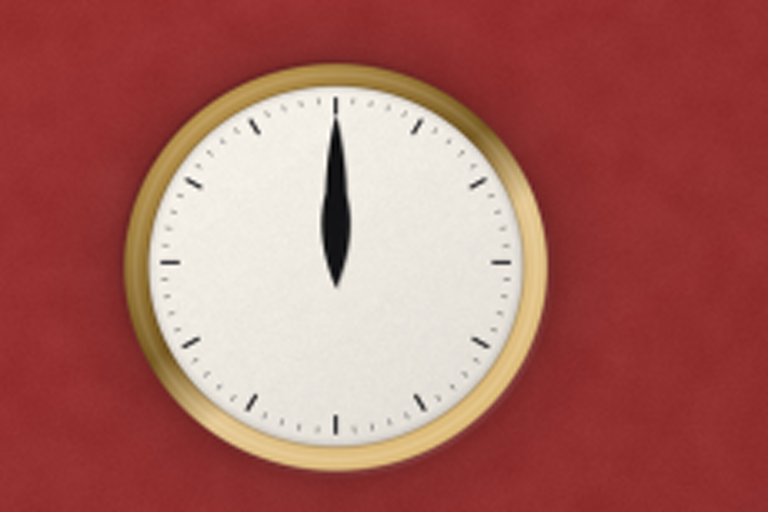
12:00
